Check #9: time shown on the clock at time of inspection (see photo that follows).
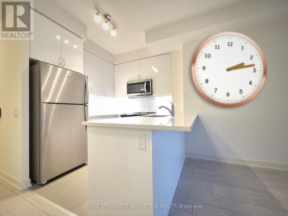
2:13
